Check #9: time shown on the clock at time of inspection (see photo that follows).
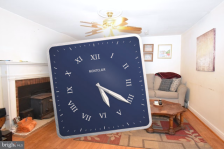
5:21
